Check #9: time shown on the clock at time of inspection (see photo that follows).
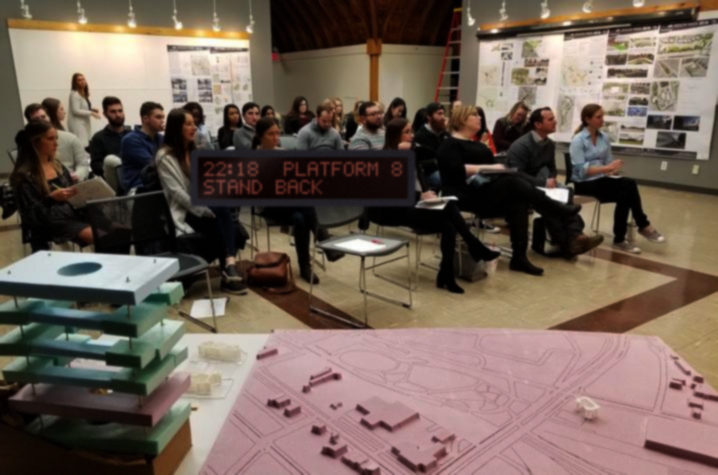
22:18
